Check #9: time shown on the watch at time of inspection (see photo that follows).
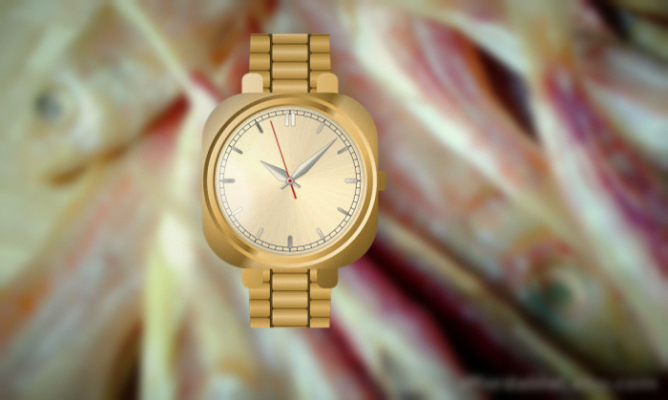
10:07:57
